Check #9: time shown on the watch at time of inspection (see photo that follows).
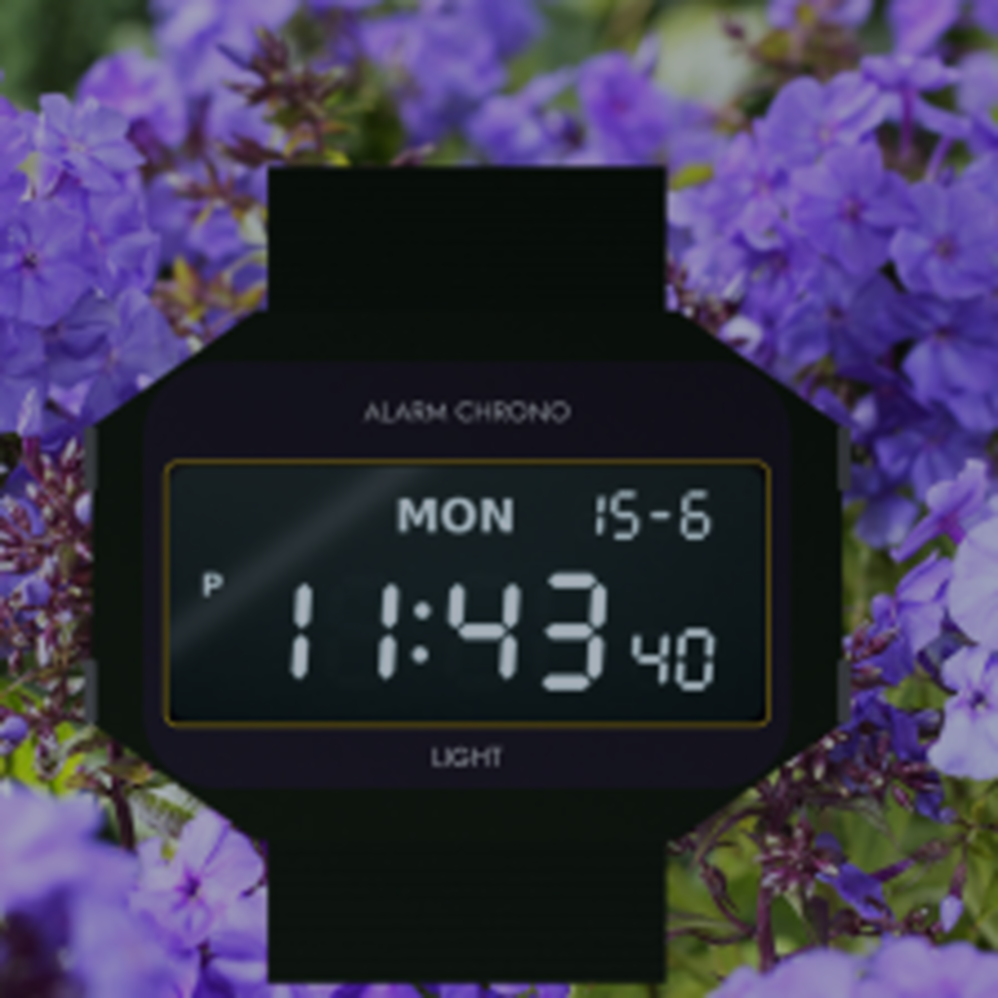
11:43:40
